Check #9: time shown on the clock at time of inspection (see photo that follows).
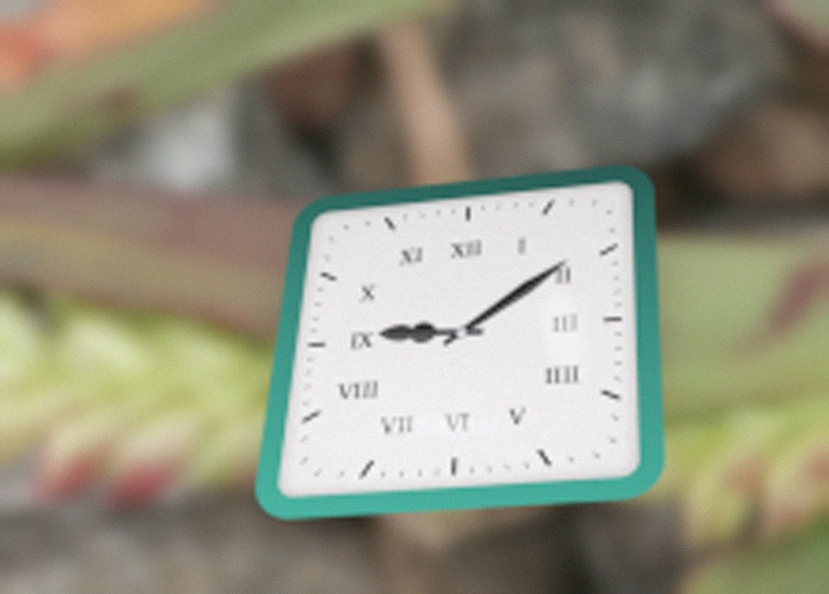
9:09
